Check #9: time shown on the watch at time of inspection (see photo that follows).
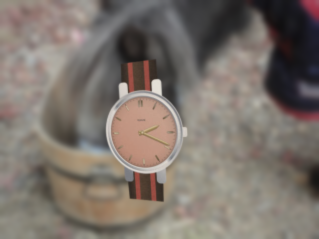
2:19
